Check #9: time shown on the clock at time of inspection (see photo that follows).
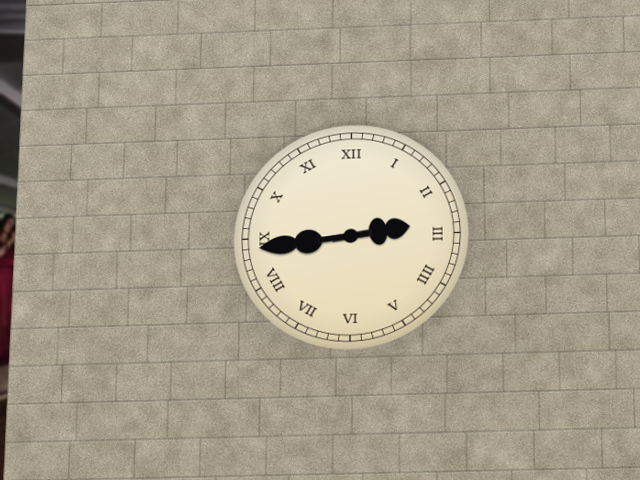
2:44
